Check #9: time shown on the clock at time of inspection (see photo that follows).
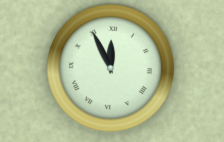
11:55
